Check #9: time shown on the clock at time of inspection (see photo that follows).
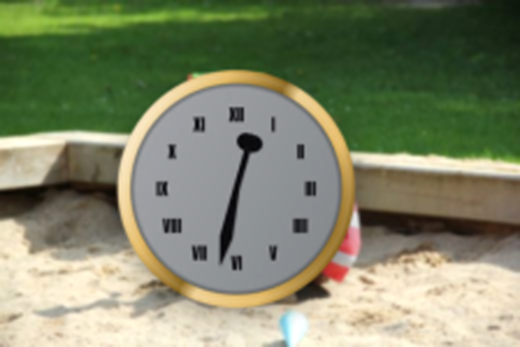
12:32
